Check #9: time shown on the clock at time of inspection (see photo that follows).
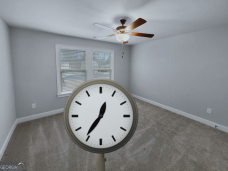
12:36
